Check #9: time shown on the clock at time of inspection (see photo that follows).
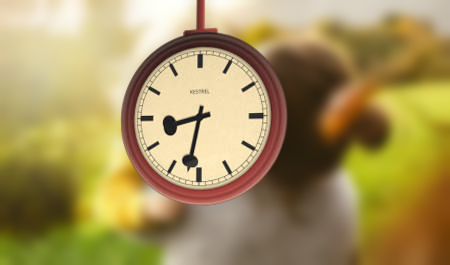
8:32
